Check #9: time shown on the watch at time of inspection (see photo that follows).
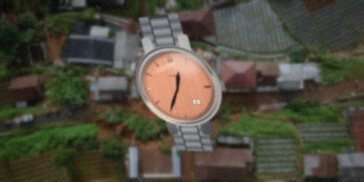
12:35
